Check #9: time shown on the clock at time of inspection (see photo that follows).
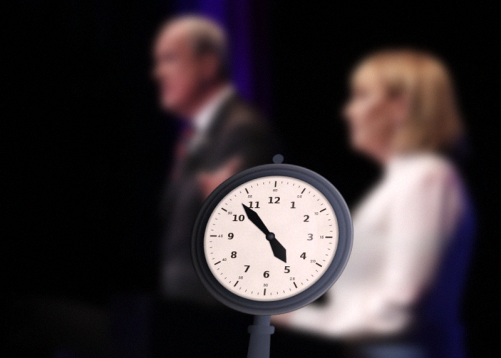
4:53
